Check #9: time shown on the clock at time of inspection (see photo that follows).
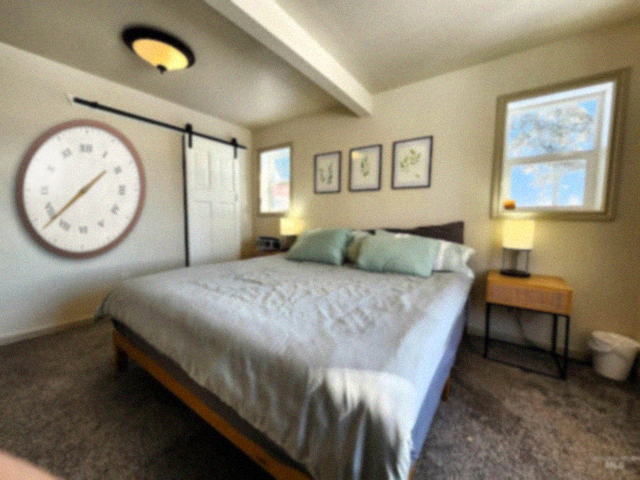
1:38
